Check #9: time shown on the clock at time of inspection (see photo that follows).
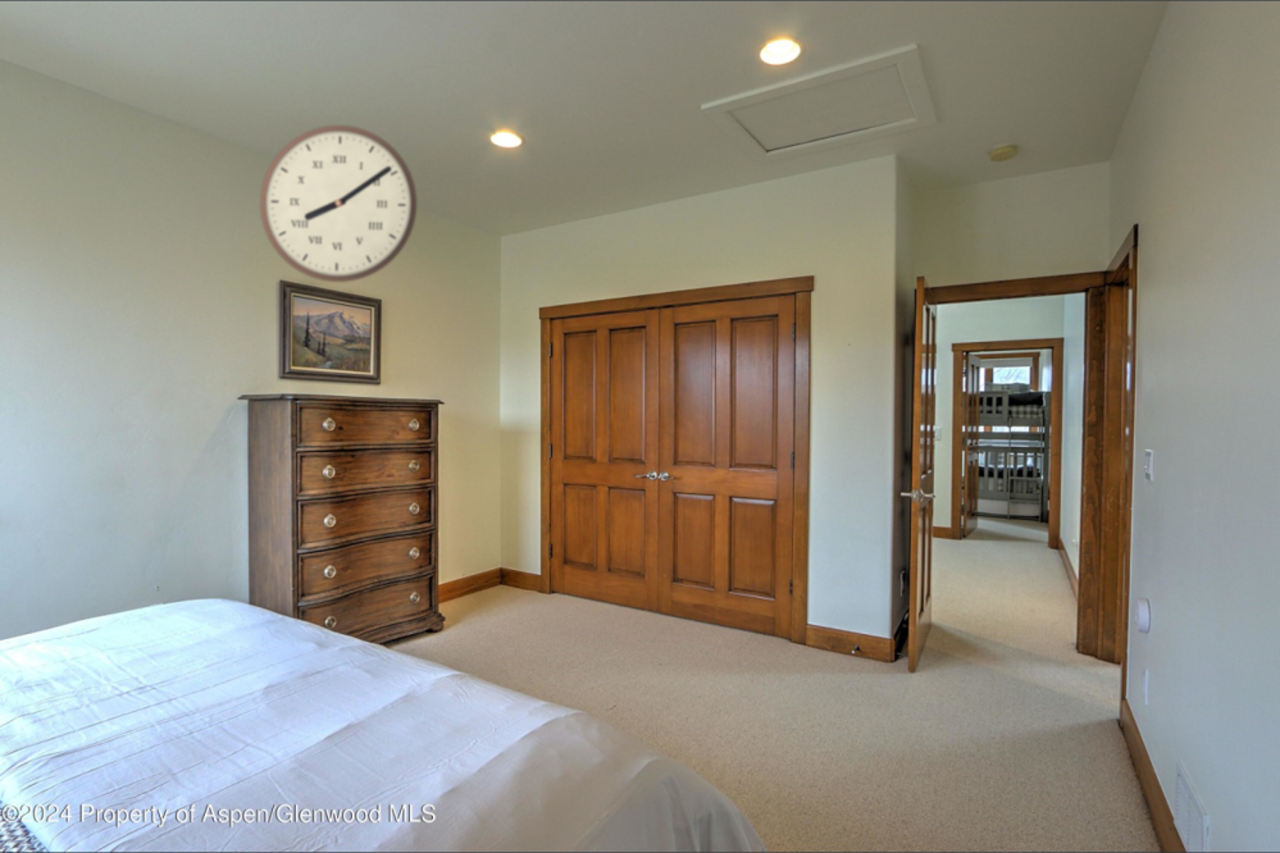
8:09
